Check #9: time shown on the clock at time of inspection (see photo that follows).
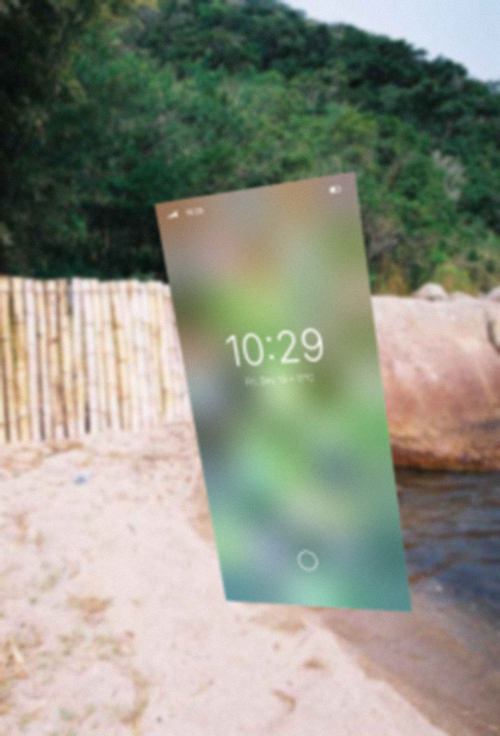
10:29
